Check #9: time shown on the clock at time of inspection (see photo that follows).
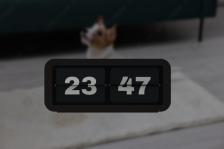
23:47
